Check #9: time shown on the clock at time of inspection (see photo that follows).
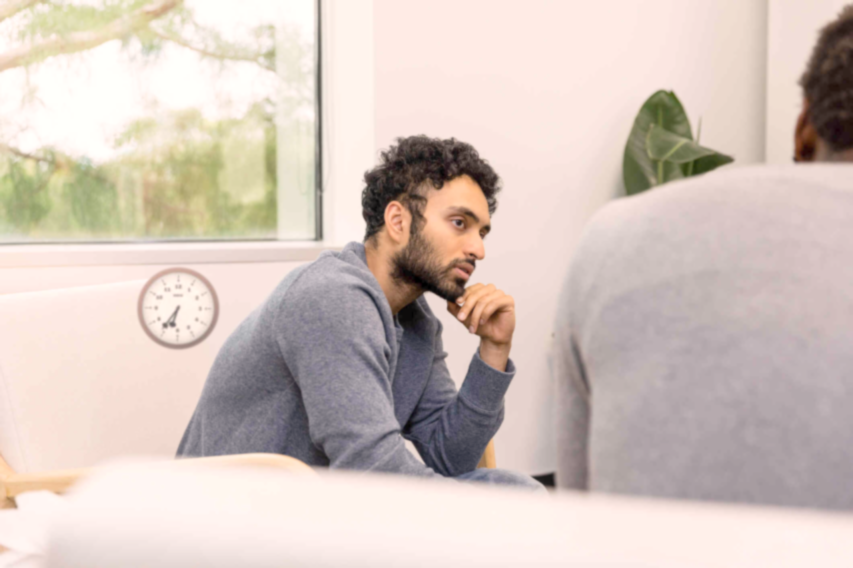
6:36
